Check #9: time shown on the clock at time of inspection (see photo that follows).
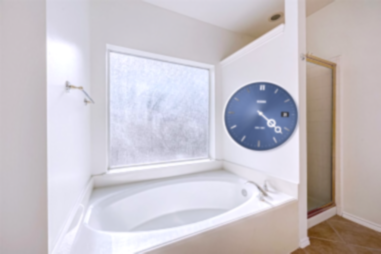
4:22
